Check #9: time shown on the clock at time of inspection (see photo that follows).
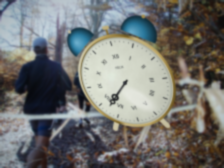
7:38
